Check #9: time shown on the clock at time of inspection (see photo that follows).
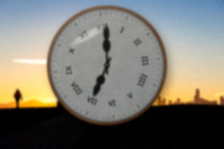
7:01
